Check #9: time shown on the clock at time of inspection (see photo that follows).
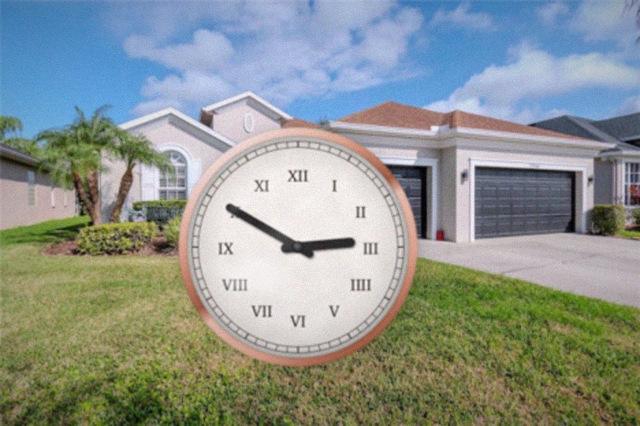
2:50
